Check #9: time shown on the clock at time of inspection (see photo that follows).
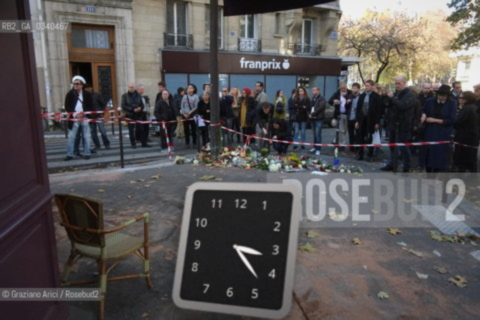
3:23
